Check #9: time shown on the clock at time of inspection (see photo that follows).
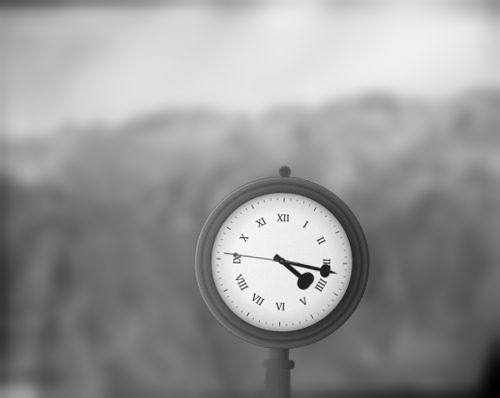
4:16:46
